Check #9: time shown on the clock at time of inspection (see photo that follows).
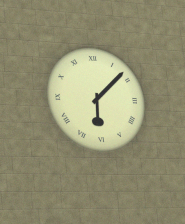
6:08
